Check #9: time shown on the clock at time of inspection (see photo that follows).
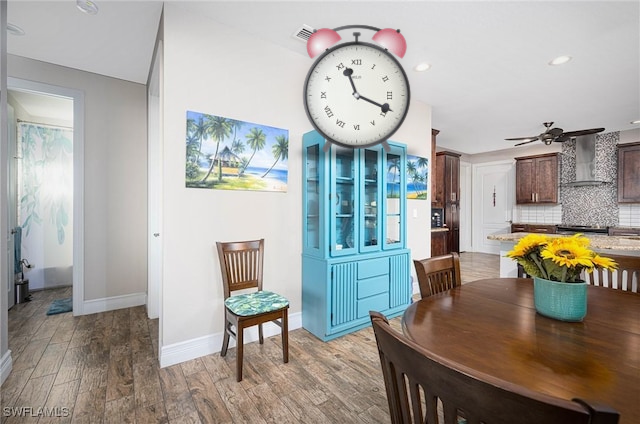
11:19
